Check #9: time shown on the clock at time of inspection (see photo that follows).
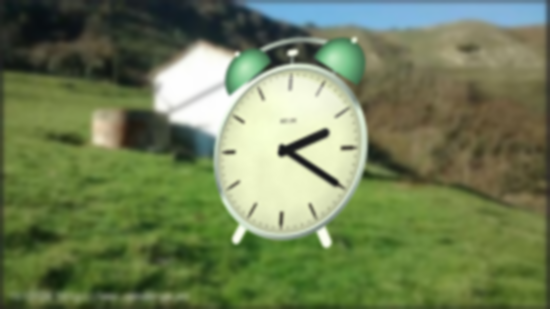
2:20
